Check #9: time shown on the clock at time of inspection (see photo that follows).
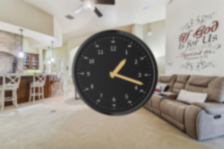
1:18
